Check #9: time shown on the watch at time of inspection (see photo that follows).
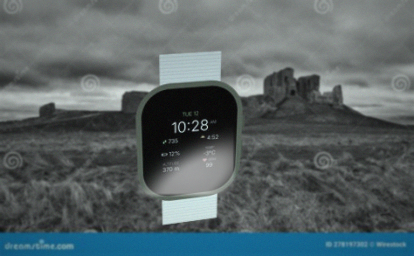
10:28
